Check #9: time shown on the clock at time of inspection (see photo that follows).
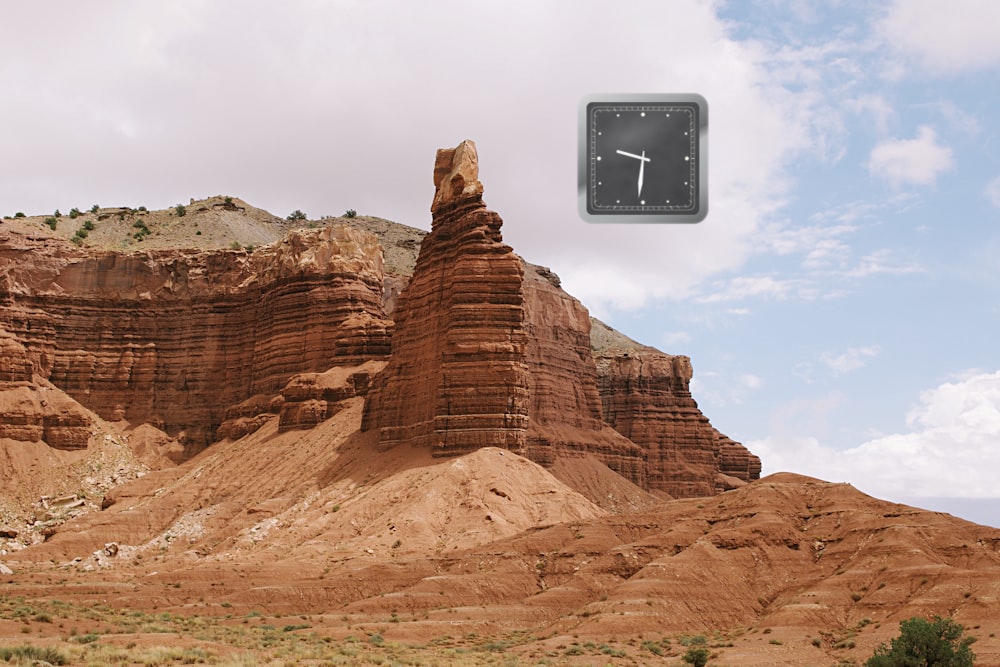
9:31
